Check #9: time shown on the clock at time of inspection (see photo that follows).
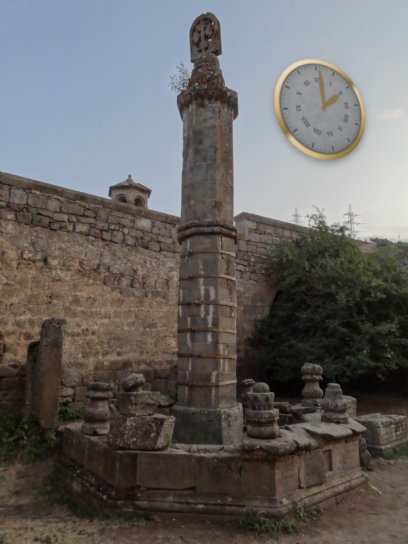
2:01
